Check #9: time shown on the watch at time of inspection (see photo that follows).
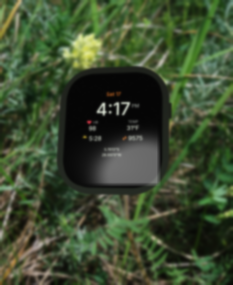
4:17
